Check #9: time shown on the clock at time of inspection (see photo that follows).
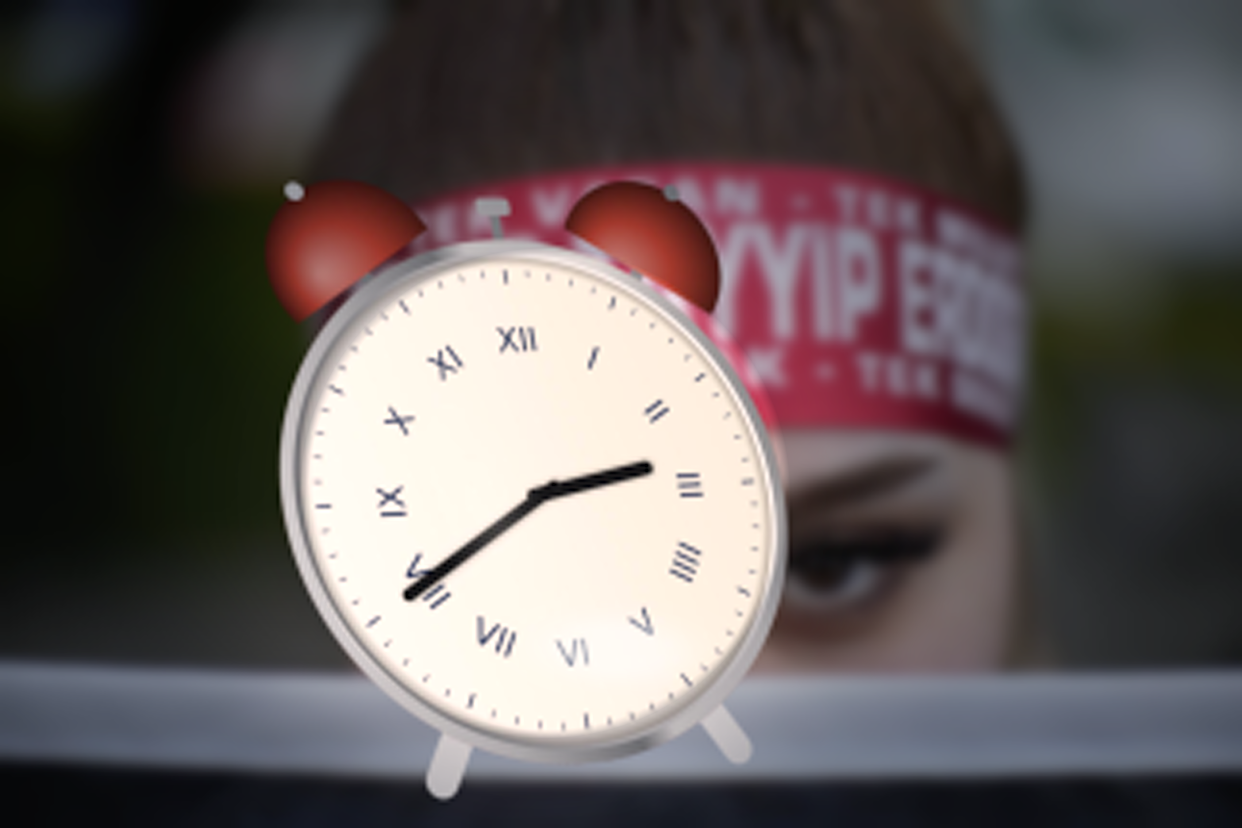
2:40
